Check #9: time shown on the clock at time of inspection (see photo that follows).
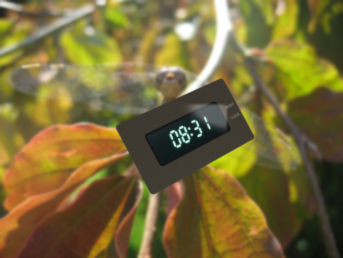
8:31
